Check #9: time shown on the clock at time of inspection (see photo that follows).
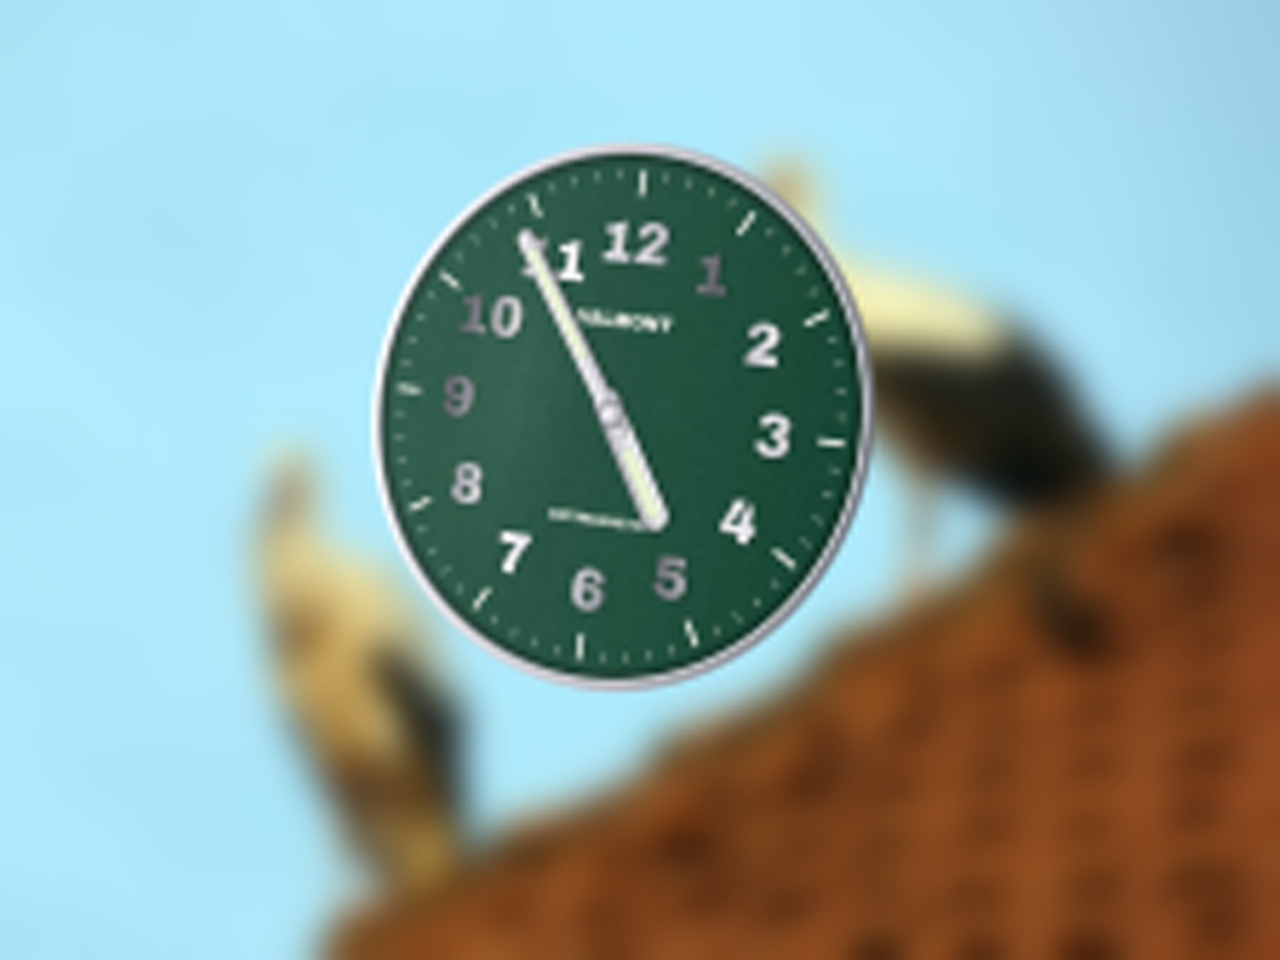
4:54
